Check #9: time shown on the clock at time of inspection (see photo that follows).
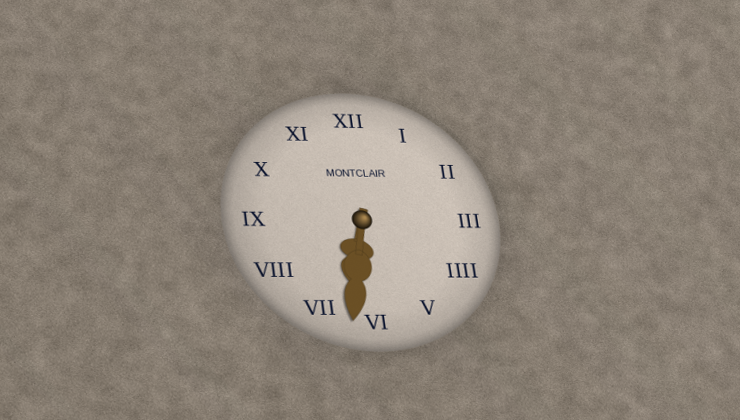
6:32
